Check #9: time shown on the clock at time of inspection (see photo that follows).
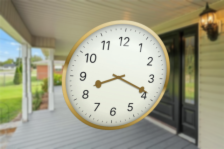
8:19
